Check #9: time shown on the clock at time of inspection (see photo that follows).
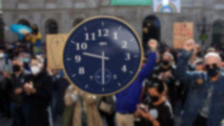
9:30
